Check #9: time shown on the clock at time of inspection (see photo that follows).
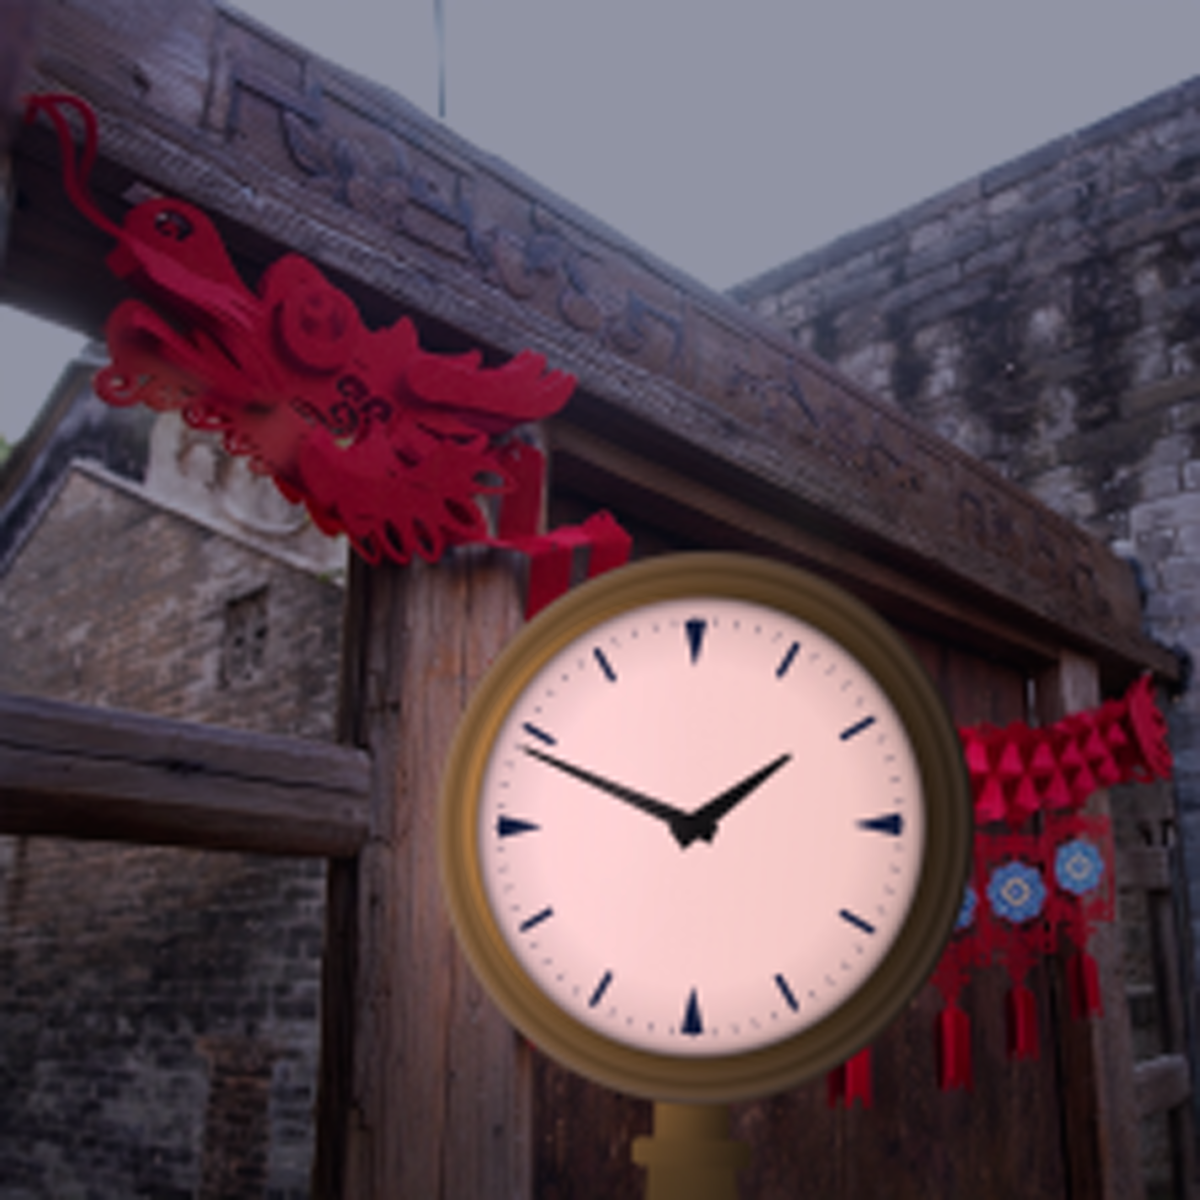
1:49
